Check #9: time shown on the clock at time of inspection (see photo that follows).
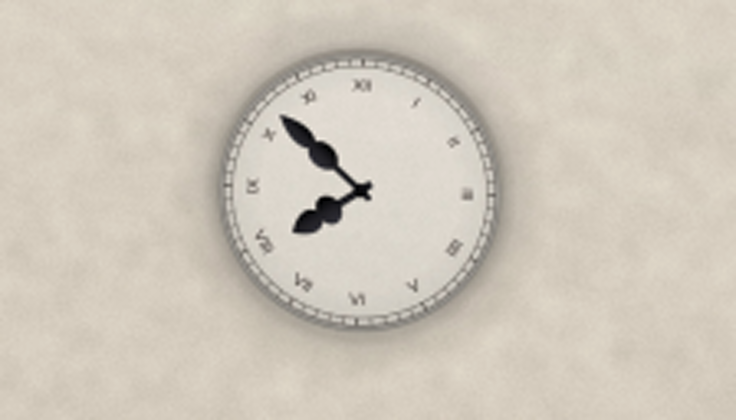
7:52
